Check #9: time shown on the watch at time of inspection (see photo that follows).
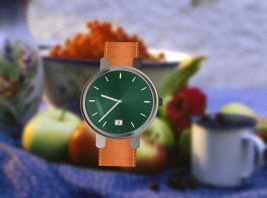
9:37
